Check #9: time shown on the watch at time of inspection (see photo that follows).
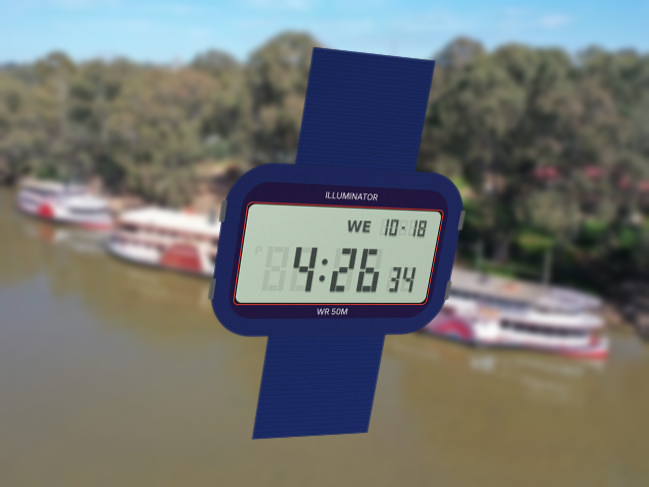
4:26:34
